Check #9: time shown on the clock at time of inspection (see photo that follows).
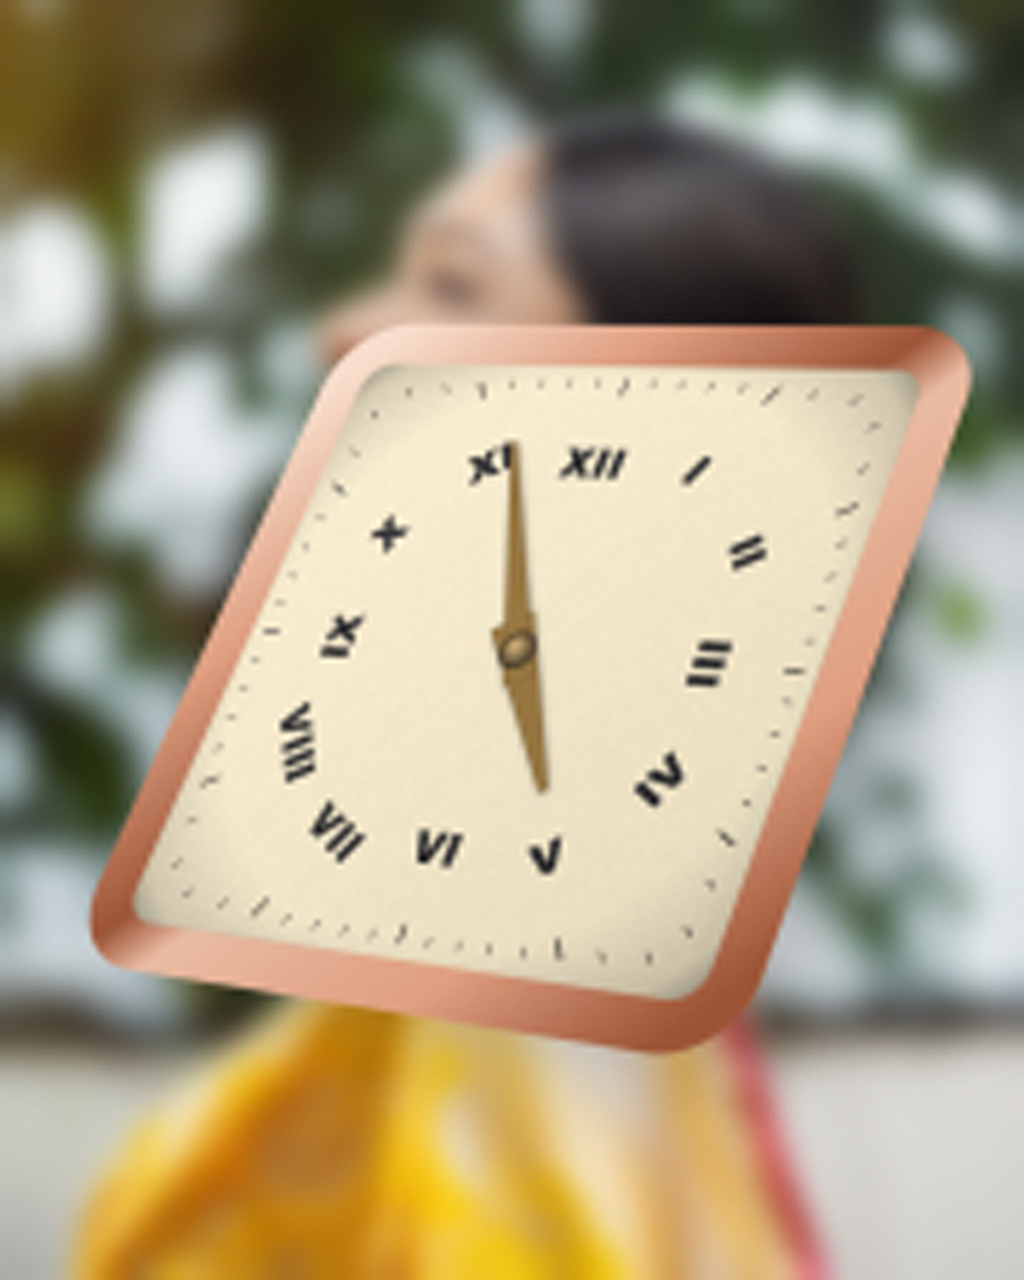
4:56
